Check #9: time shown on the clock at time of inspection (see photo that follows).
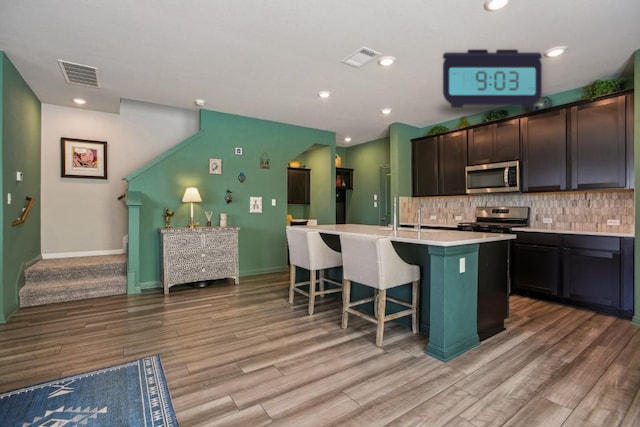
9:03
